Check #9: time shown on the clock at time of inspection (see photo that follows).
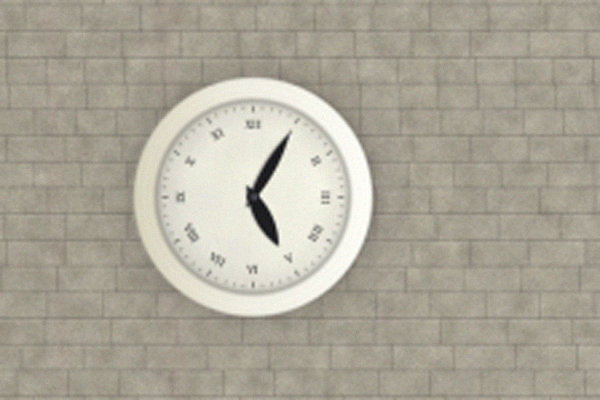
5:05
